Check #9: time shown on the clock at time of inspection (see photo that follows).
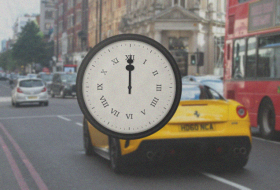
12:00
